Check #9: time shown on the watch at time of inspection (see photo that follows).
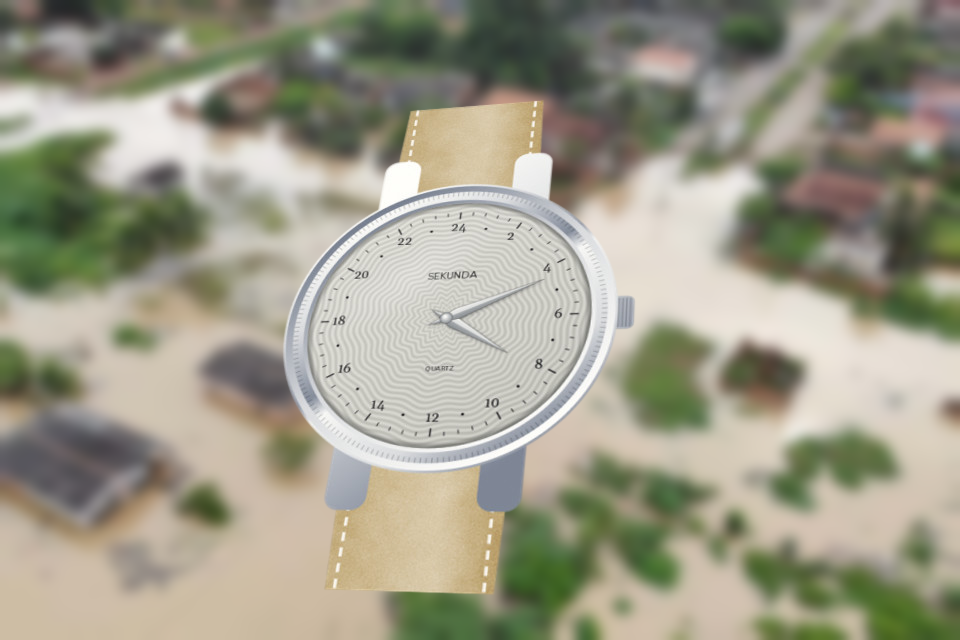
8:11
